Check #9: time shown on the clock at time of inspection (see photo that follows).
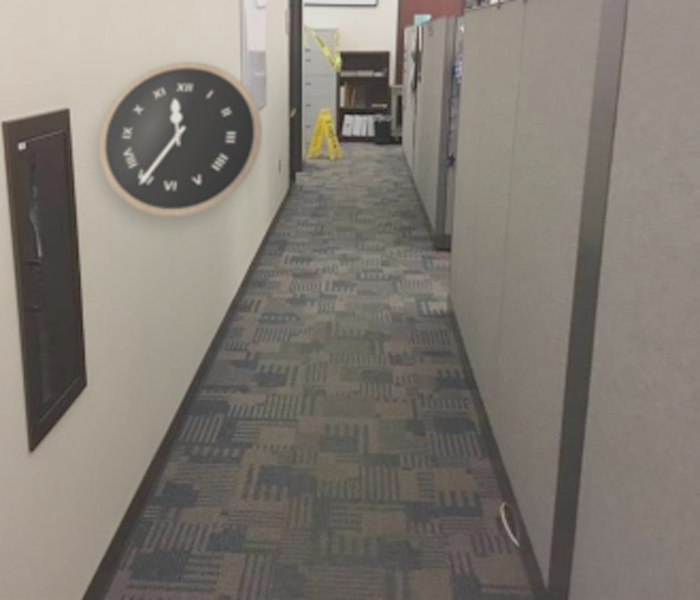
11:35
